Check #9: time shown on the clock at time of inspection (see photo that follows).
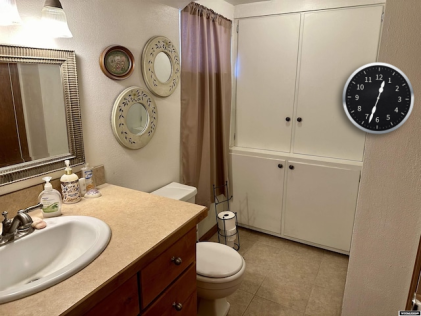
12:33
